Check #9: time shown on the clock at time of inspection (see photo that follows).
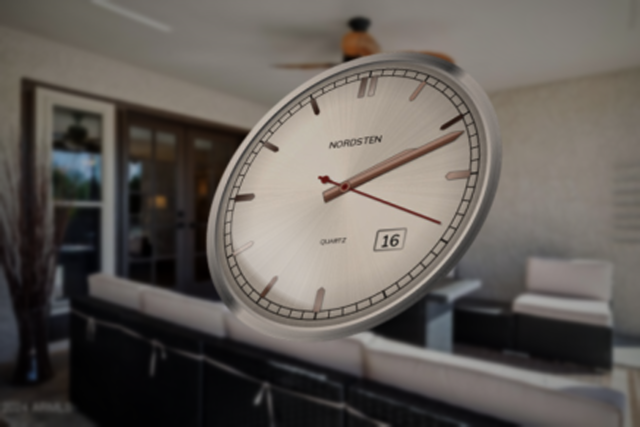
2:11:19
